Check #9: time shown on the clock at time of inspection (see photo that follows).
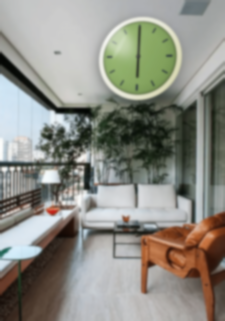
6:00
